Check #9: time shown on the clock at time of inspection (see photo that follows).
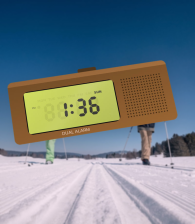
1:36
